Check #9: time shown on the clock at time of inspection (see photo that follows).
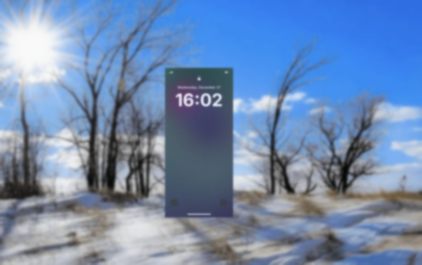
16:02
